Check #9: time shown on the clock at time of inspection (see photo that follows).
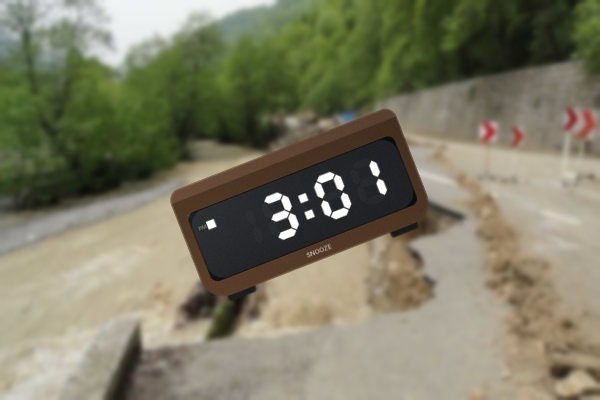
3:01
